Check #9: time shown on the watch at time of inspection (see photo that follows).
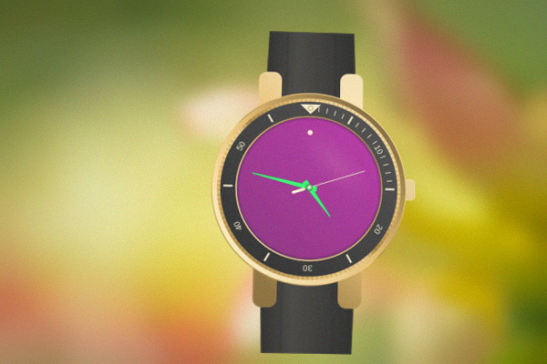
4:47:12
